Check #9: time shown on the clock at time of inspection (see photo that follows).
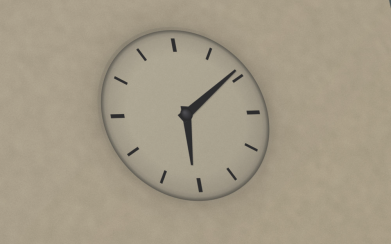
6:09
